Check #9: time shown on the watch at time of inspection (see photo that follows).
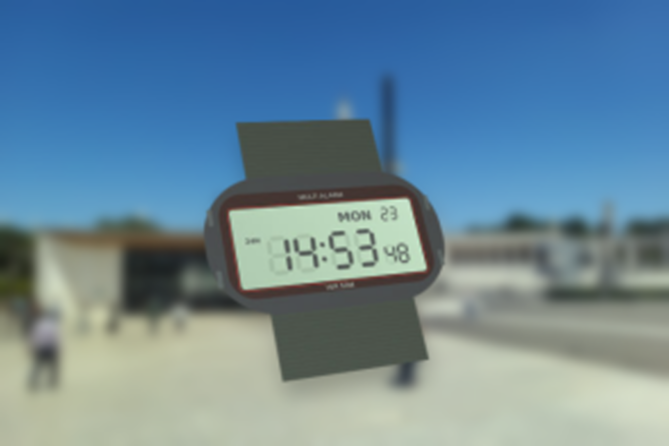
14:53:48
